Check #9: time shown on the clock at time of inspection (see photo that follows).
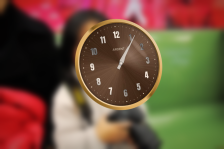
1:06
